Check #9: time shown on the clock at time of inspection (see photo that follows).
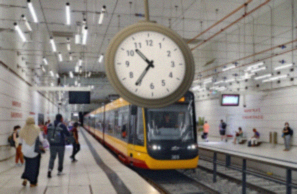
10:36
